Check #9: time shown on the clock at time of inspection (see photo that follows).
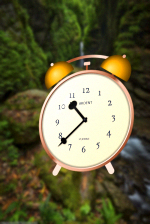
10:38
